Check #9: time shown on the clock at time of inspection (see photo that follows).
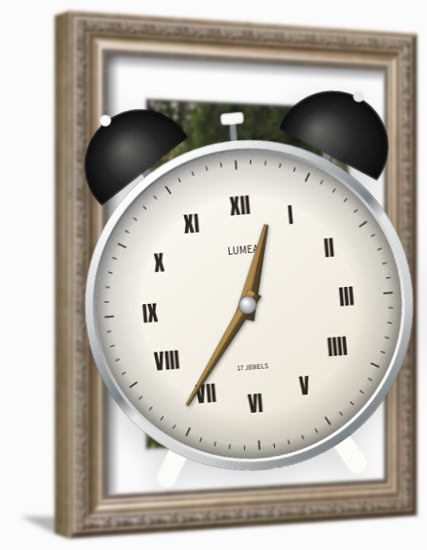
12:36
